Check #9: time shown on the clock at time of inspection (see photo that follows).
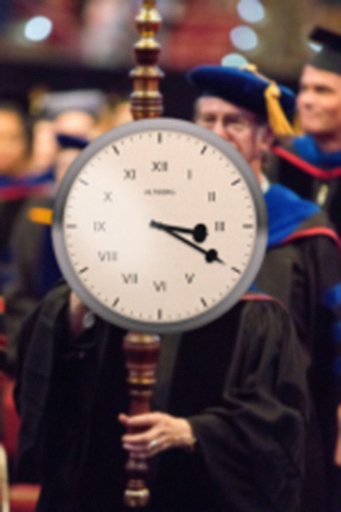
3:20
